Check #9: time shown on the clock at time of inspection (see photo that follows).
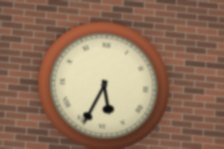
5:34
